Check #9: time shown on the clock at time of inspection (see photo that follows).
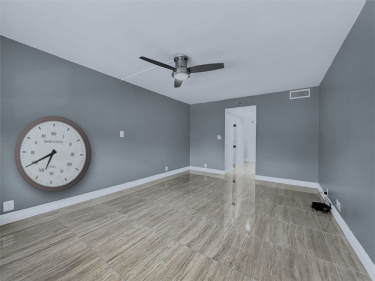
6:40
